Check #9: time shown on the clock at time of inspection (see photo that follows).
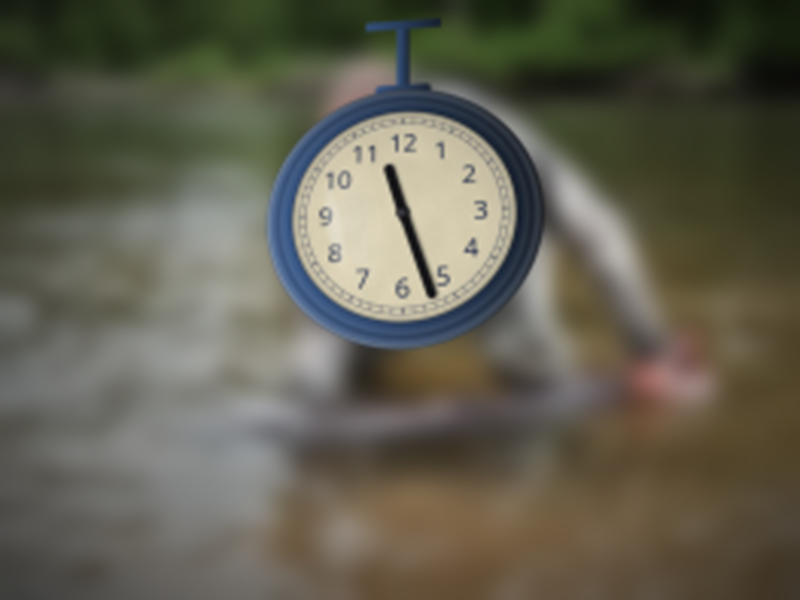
11:27
